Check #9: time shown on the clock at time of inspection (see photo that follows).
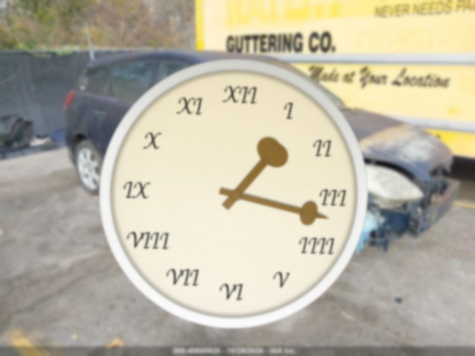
1:17
